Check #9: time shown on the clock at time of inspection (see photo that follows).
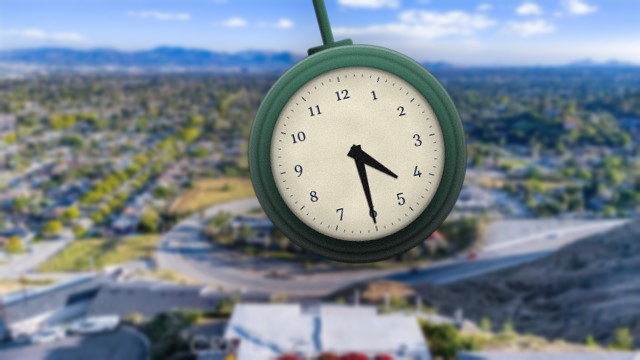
4:30
